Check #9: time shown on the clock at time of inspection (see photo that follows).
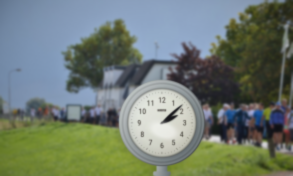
2:08
